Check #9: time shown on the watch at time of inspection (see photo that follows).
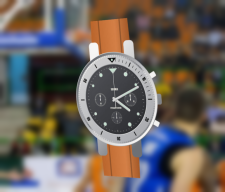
4:11
